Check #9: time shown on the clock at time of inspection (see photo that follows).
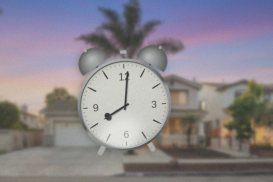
8:01
